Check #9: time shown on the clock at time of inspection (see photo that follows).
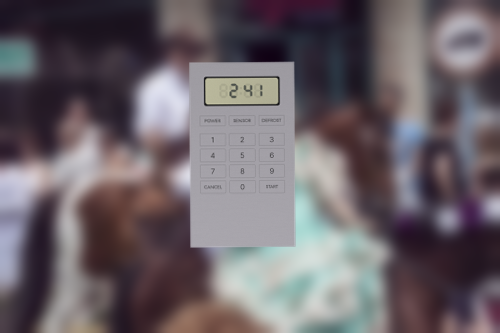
2:41
